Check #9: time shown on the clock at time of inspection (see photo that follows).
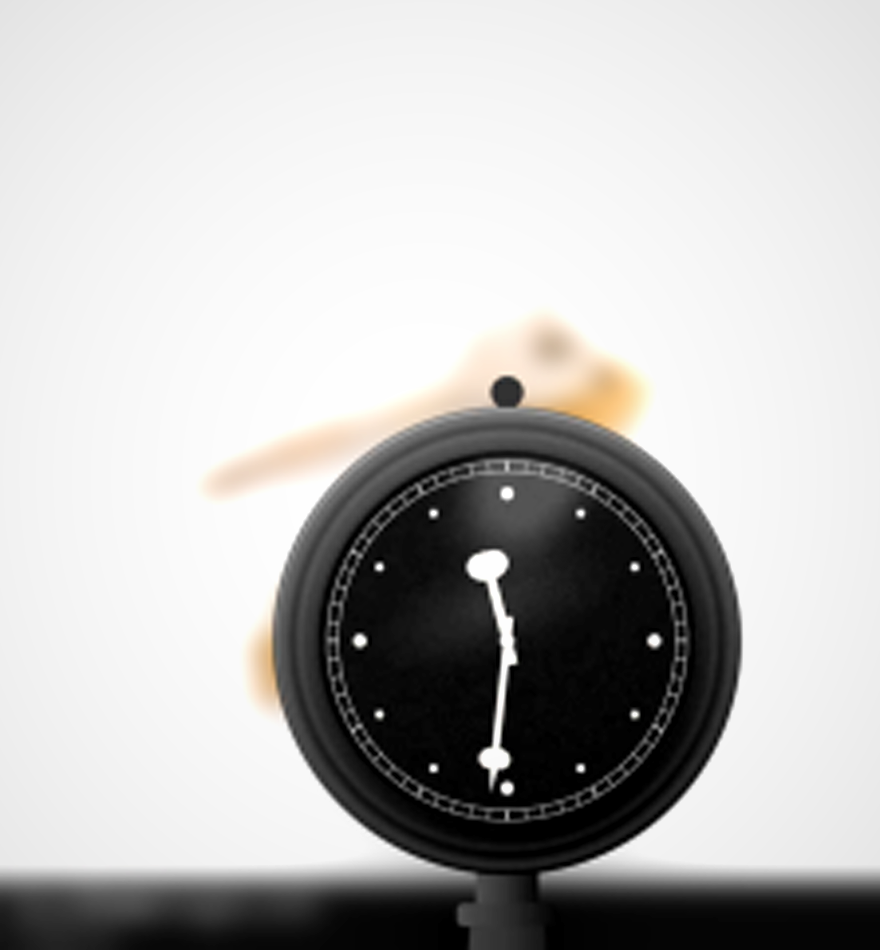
11:31
